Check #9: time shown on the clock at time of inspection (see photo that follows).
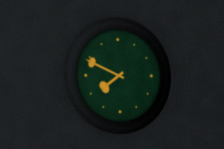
7:49
